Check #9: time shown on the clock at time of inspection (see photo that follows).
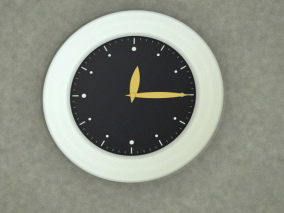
12:15
